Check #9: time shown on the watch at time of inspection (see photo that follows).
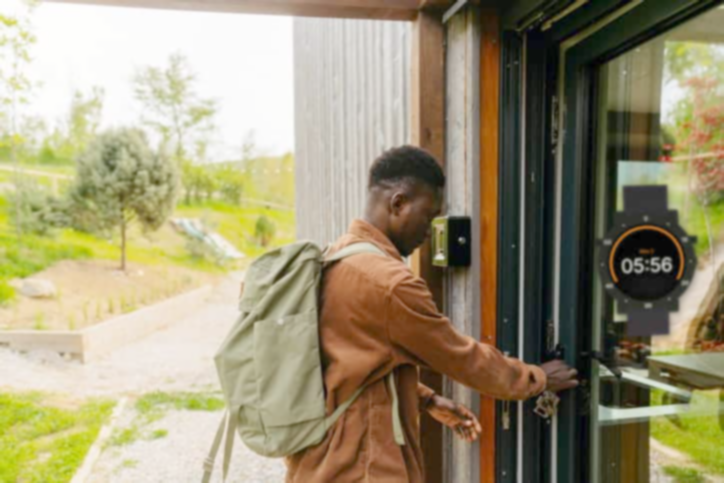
5:56
